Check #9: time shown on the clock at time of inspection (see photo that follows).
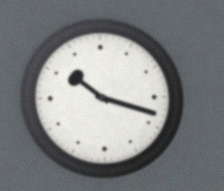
10:18
